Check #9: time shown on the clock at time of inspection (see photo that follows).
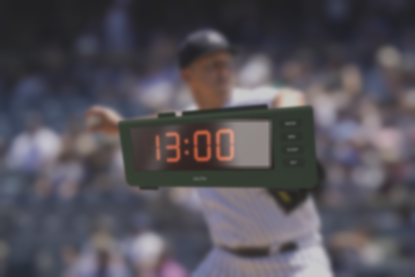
13:00
